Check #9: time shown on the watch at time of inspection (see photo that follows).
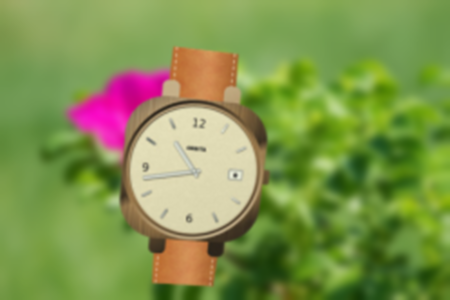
10:43
